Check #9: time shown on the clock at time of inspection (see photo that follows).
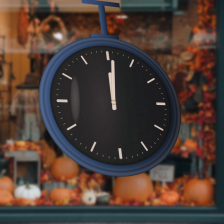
12:01
